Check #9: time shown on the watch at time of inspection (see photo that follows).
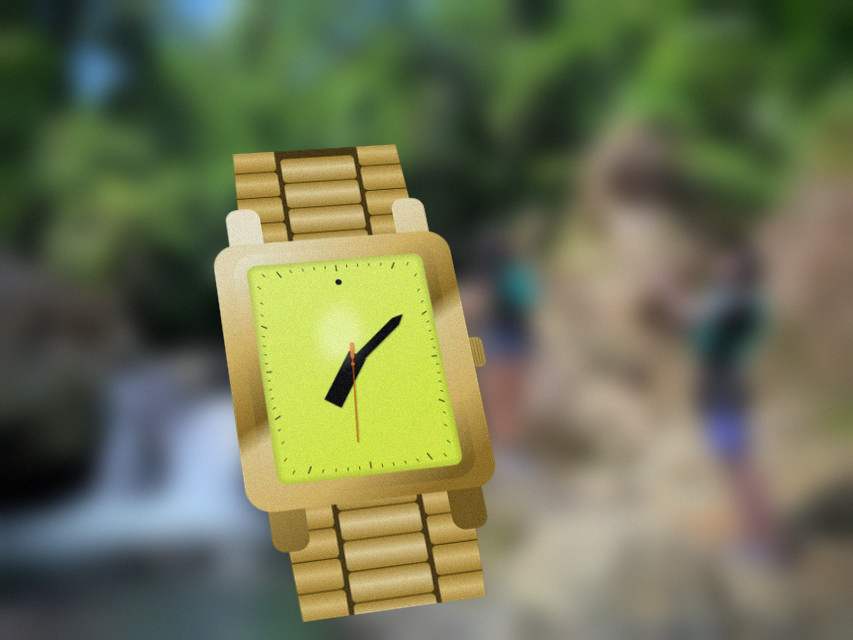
7:08:31
